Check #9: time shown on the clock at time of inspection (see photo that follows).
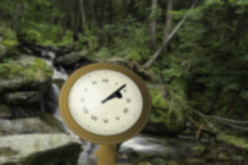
2:08
